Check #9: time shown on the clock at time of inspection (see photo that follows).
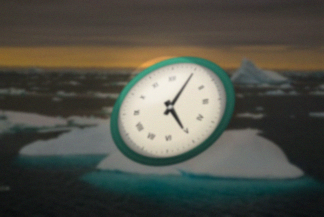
5:05
